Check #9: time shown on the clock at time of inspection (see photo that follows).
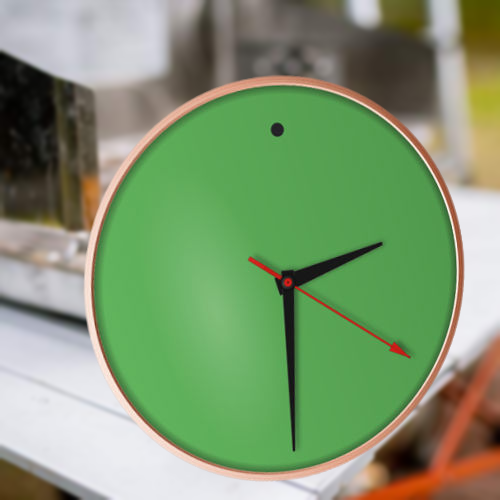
2:30:21
